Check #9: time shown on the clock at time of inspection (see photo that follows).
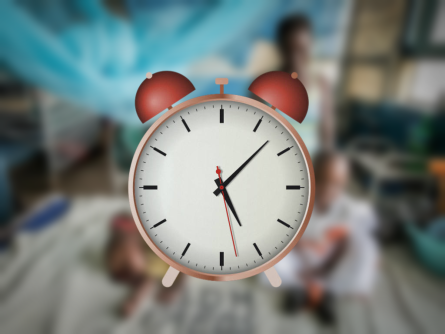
5:07:28
